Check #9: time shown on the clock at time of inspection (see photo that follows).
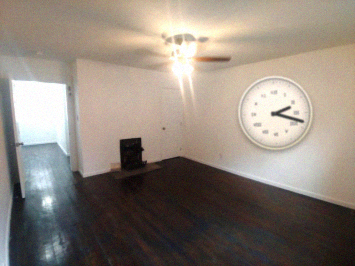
2:18
